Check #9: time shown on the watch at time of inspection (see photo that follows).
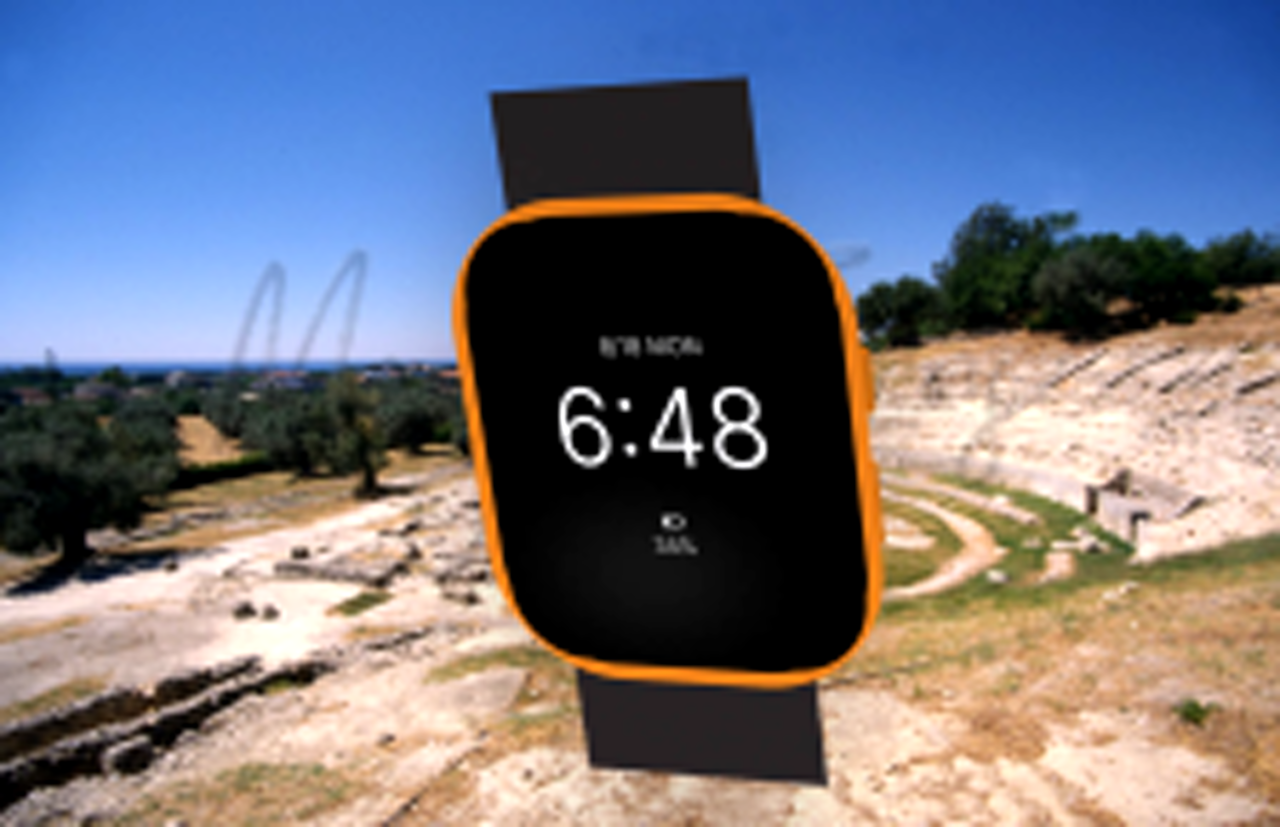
6:48
